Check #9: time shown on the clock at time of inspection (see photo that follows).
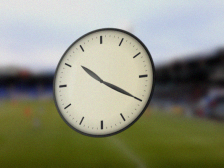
10:20
